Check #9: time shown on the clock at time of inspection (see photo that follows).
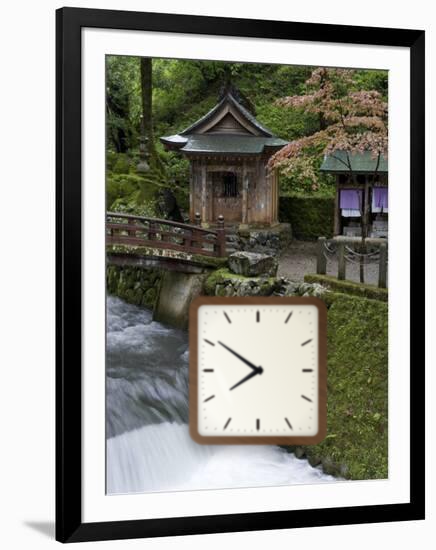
7:51
